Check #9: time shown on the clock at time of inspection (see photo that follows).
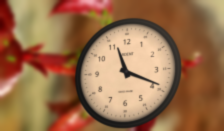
11:19
